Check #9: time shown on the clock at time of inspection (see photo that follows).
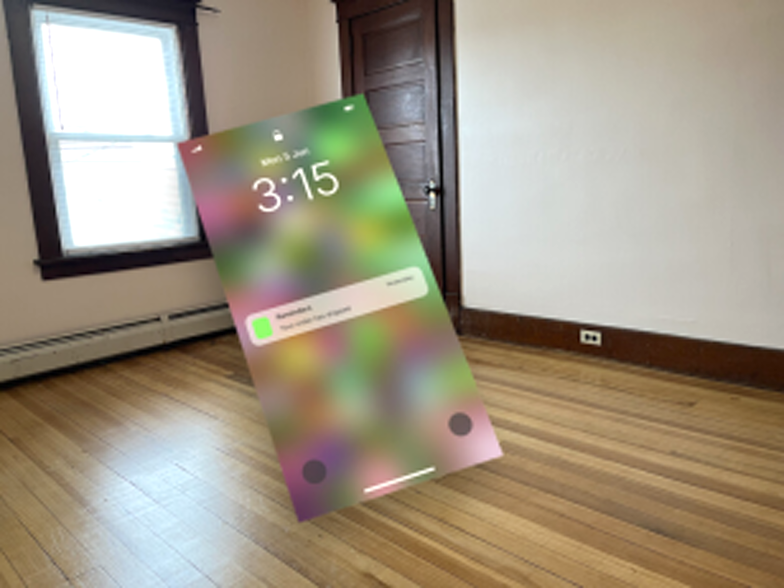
3:15
